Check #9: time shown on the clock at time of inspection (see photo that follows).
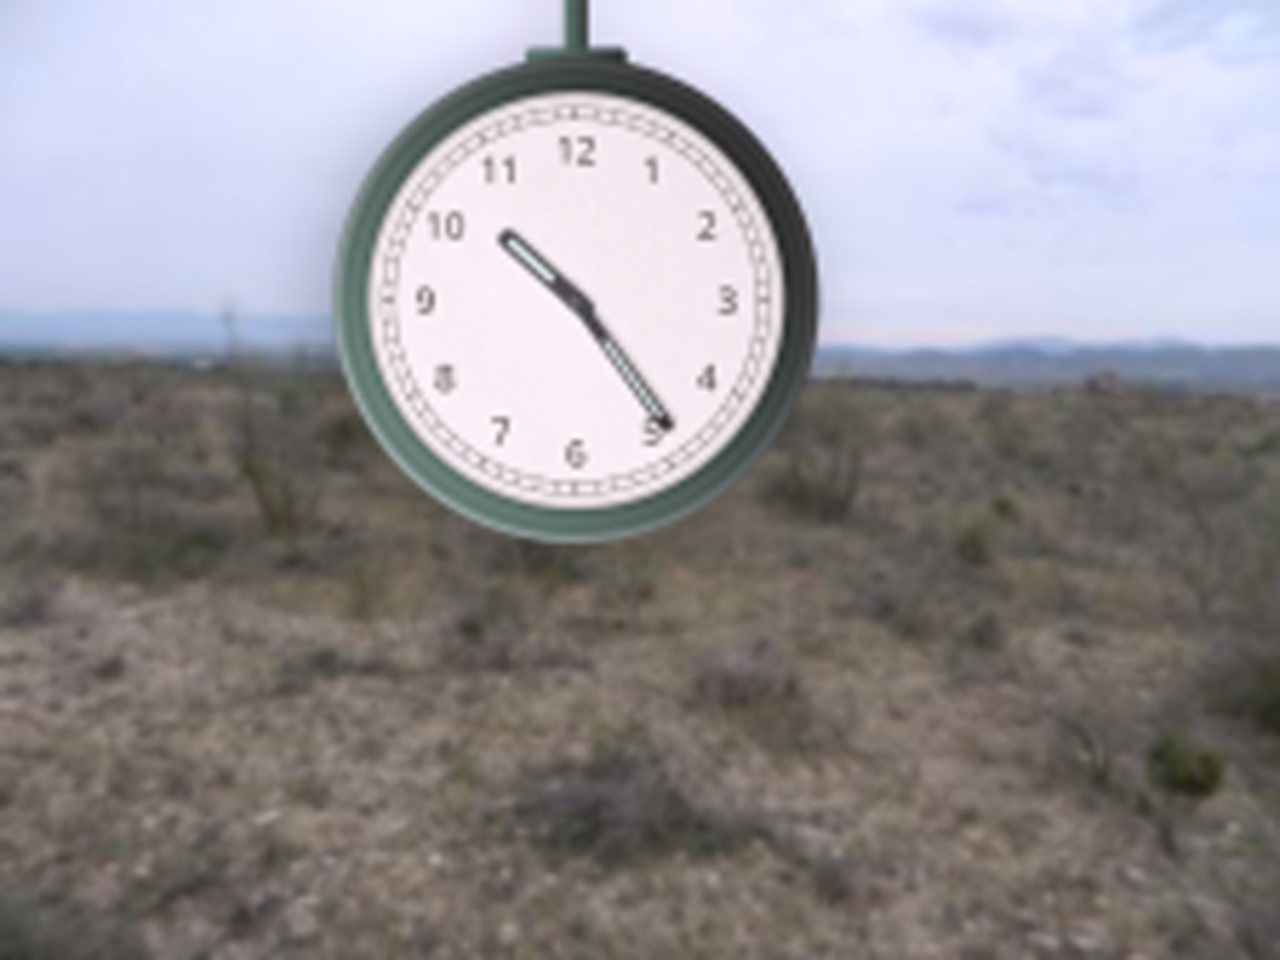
10:24
